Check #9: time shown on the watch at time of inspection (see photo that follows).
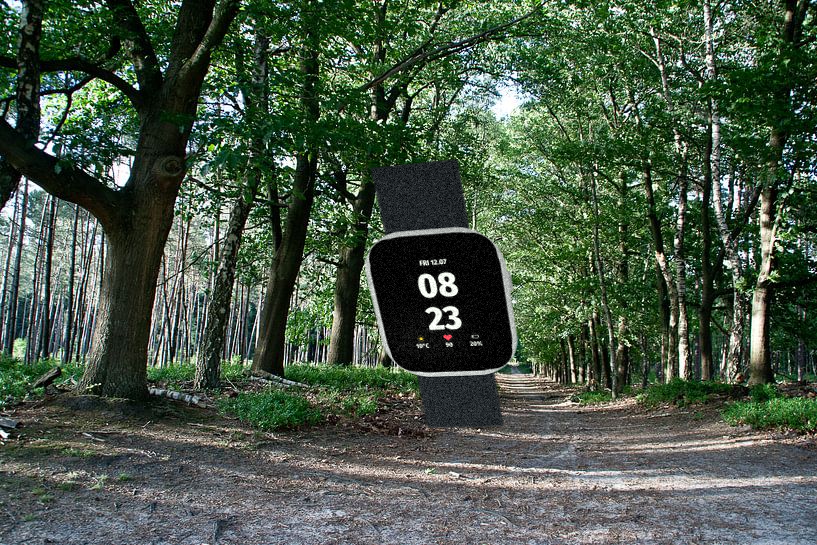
8:23
